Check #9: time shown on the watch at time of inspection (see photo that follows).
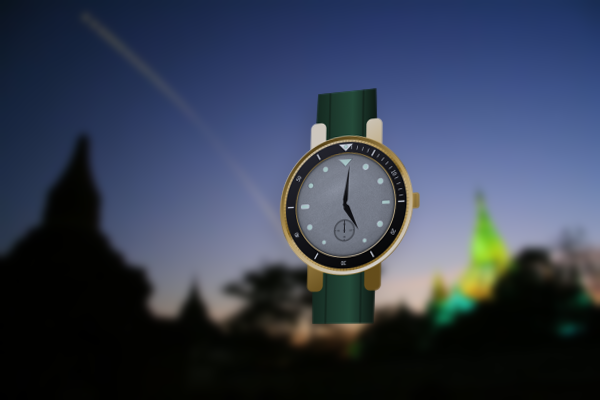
5:01
